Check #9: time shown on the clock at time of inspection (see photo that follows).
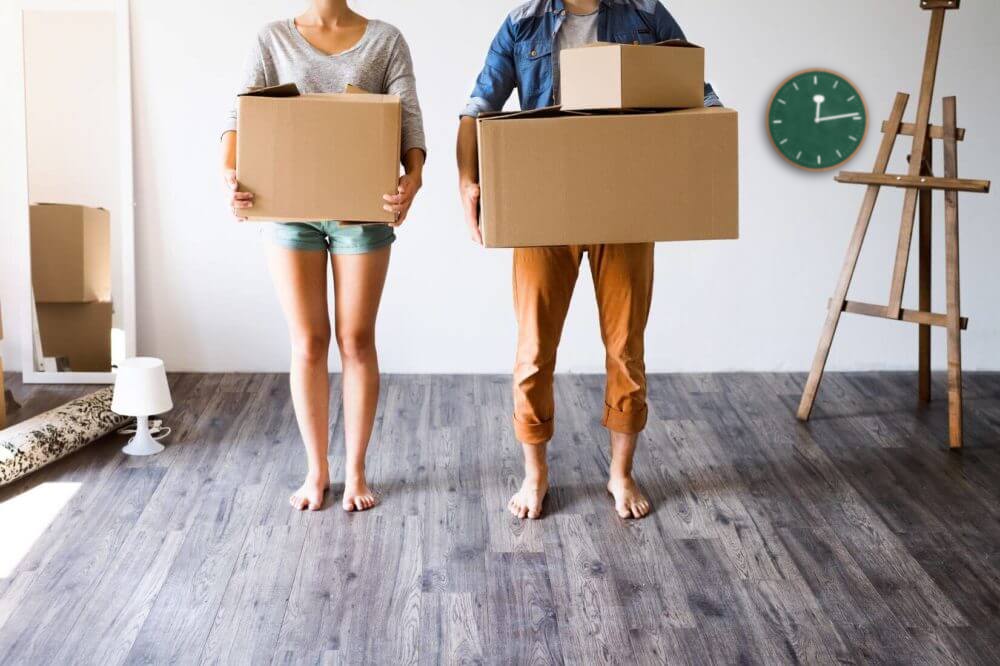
12:14
